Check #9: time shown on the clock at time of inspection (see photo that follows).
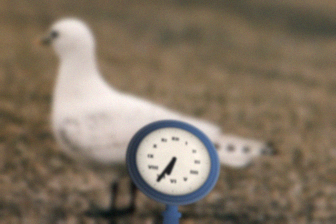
6:35
